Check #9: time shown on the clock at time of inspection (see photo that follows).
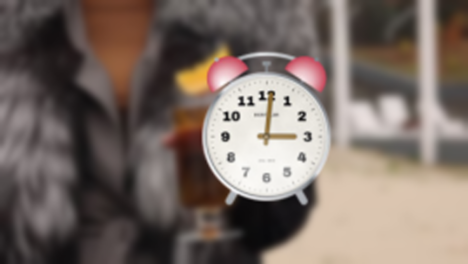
3:01
